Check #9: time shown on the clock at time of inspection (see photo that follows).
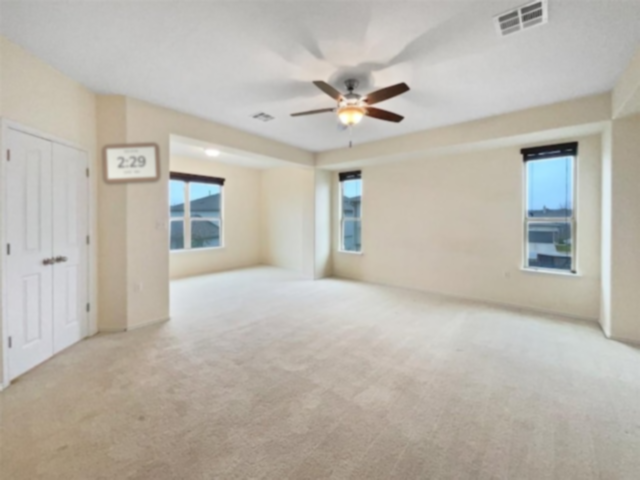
2:29
